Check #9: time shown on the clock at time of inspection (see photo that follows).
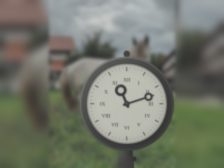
11:12
